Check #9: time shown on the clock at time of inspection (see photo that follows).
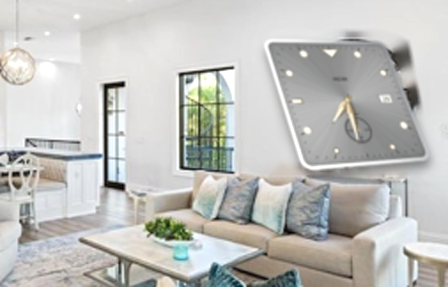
7:31
